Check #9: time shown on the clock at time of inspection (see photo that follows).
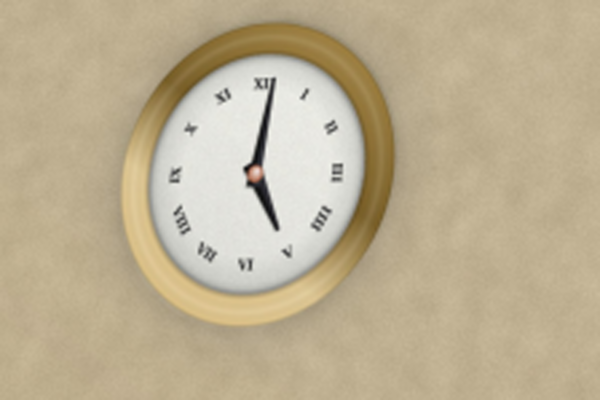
5:01
